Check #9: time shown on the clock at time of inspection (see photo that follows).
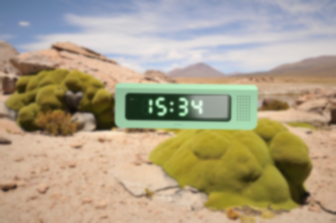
15:34
